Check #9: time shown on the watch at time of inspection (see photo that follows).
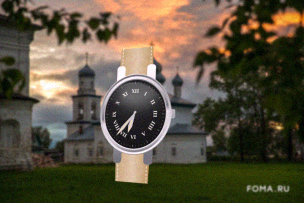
6:37
